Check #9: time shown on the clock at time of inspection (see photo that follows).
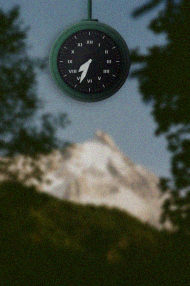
7:34
